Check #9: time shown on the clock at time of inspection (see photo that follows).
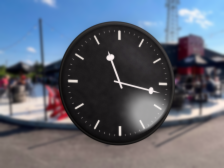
11:17
